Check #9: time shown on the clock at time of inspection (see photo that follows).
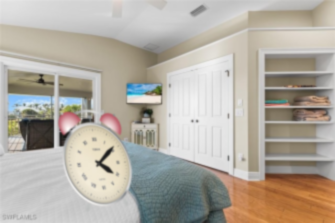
4:09
